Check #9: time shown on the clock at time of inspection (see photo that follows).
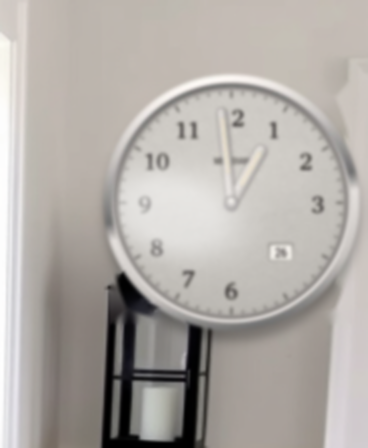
12:59
